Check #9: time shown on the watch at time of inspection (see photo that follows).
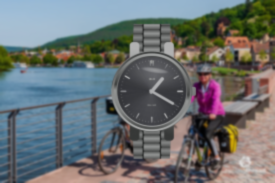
1:20
